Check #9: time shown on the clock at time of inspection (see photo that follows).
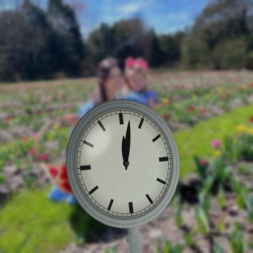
12:02
